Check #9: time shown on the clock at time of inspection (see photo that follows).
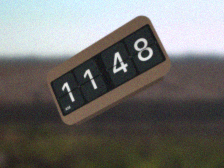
11:48
